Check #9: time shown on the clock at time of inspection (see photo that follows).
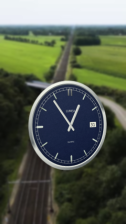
12:54
